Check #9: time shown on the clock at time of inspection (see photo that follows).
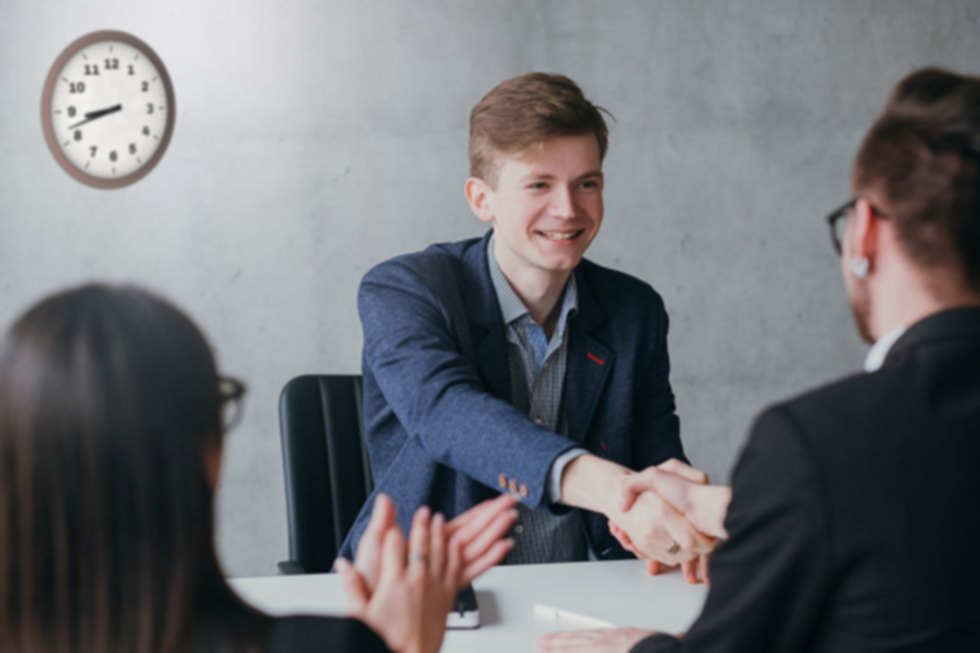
8:42
